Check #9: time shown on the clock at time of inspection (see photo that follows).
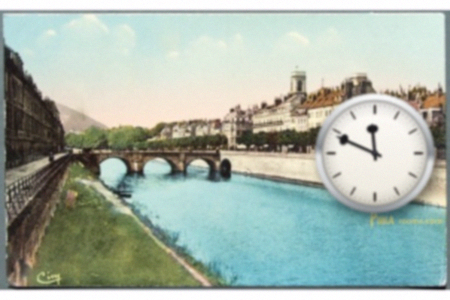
11:49
